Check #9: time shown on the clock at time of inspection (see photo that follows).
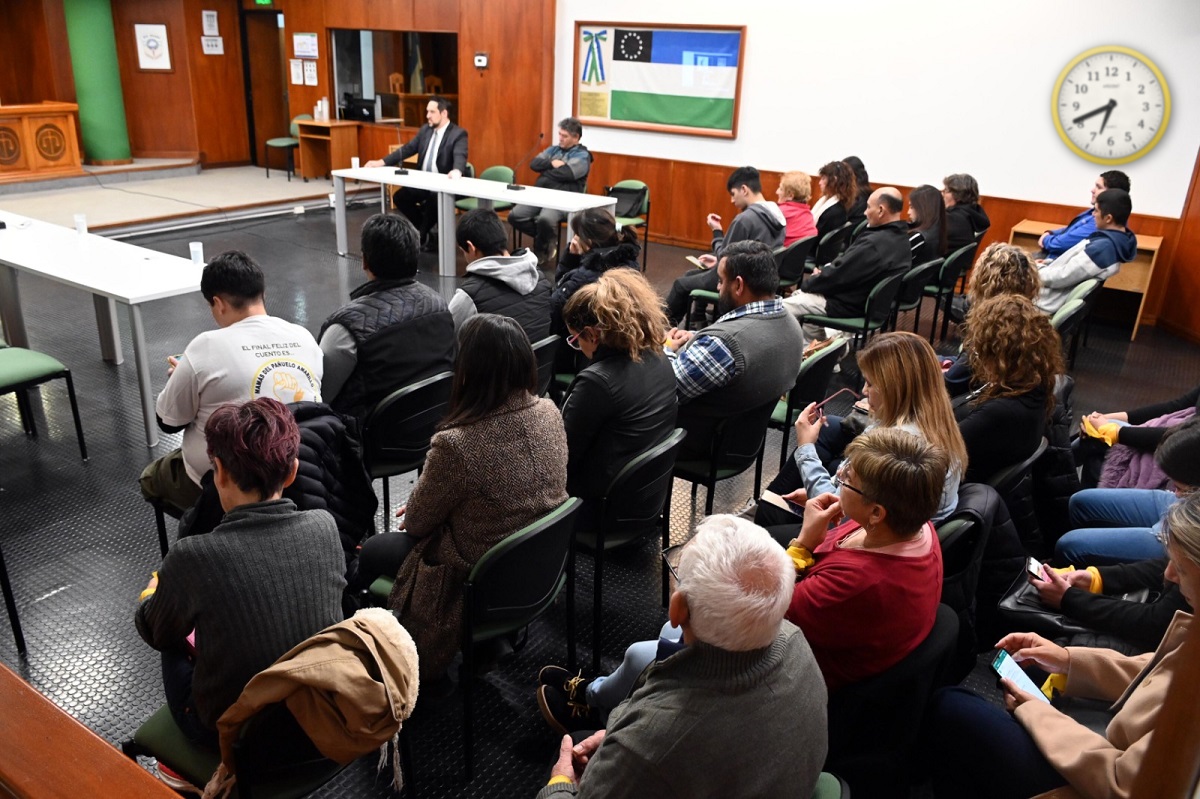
6:41
